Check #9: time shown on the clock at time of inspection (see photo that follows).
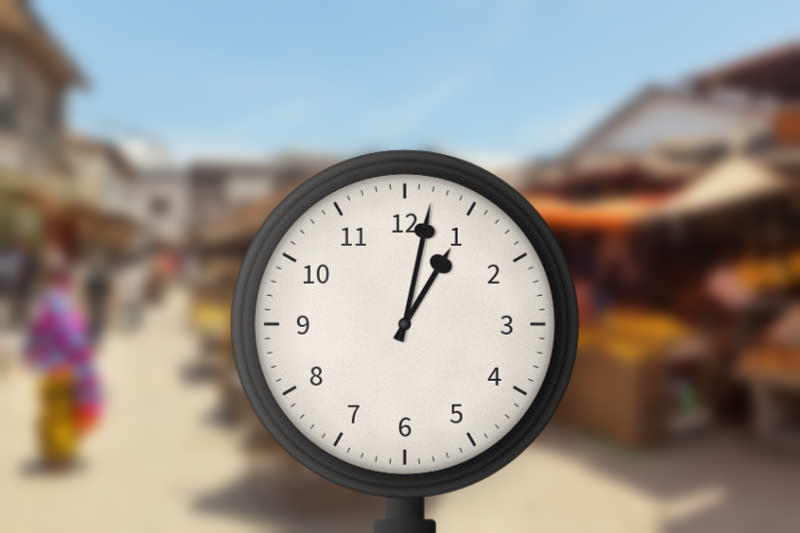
1:02
